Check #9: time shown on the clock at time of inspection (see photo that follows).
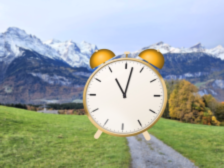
11:02
